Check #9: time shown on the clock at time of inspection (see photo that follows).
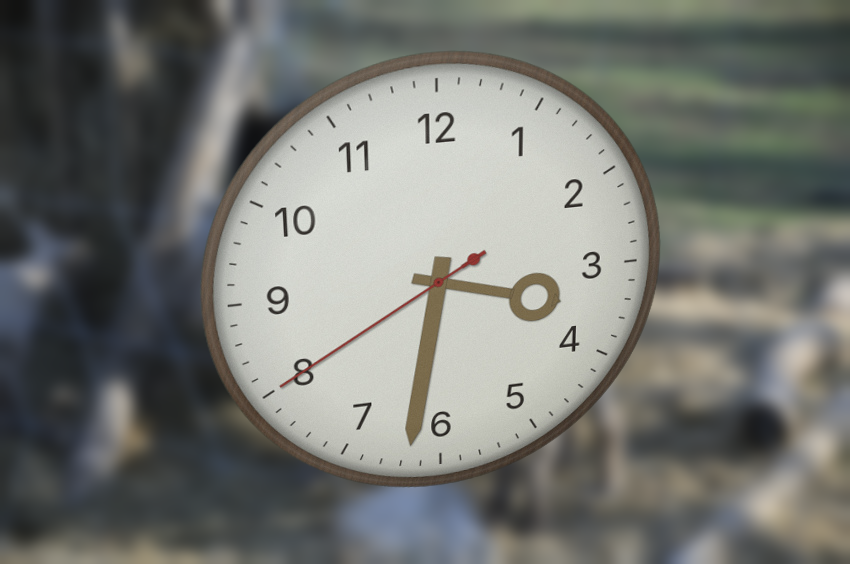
3:31:40
